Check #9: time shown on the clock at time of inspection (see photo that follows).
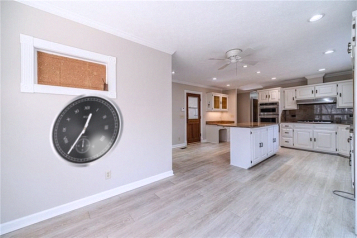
12:35
